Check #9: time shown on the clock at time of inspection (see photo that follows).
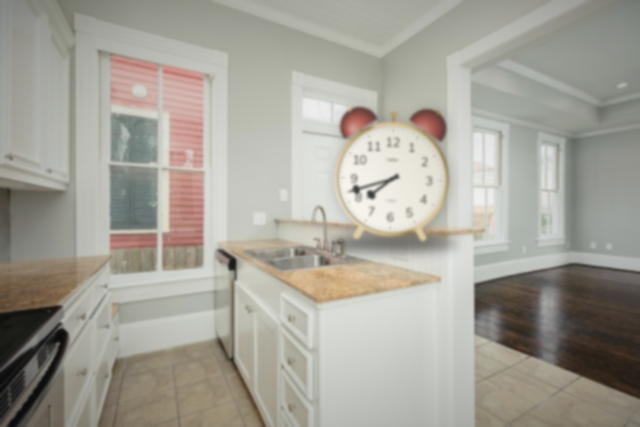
7:42
